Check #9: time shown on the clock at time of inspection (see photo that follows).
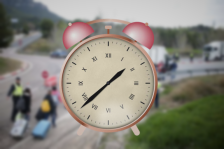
1:38
